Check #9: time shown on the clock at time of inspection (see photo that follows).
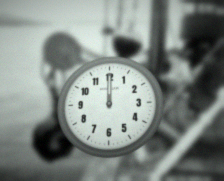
12:00
